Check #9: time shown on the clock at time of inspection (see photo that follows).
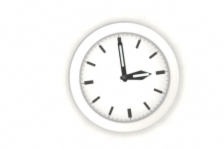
3:00
